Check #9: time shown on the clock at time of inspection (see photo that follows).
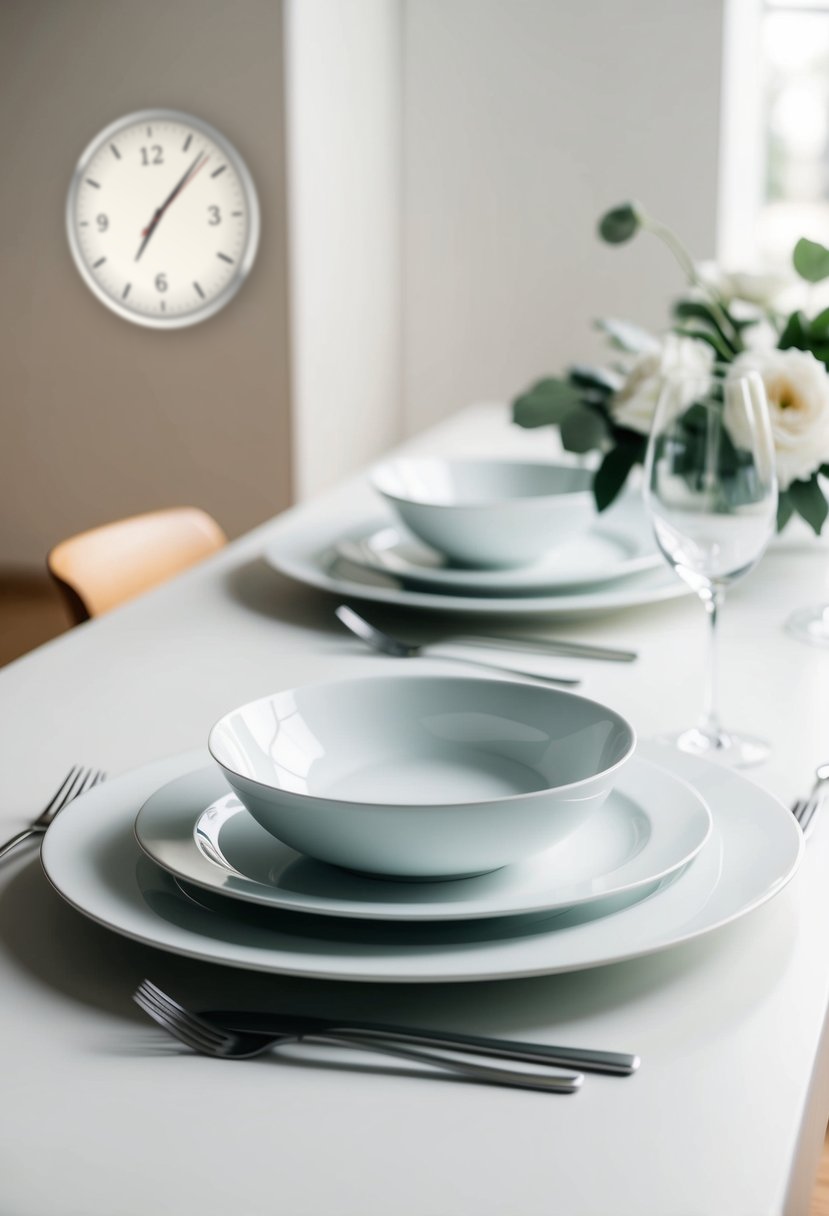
7:07:08
